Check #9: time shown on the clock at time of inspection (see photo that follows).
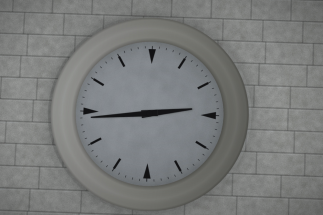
2:44
